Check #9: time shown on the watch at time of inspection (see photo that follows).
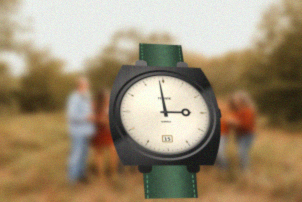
2:59
